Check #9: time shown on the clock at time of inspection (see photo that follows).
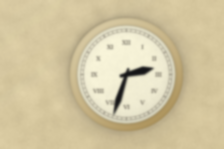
2:33
